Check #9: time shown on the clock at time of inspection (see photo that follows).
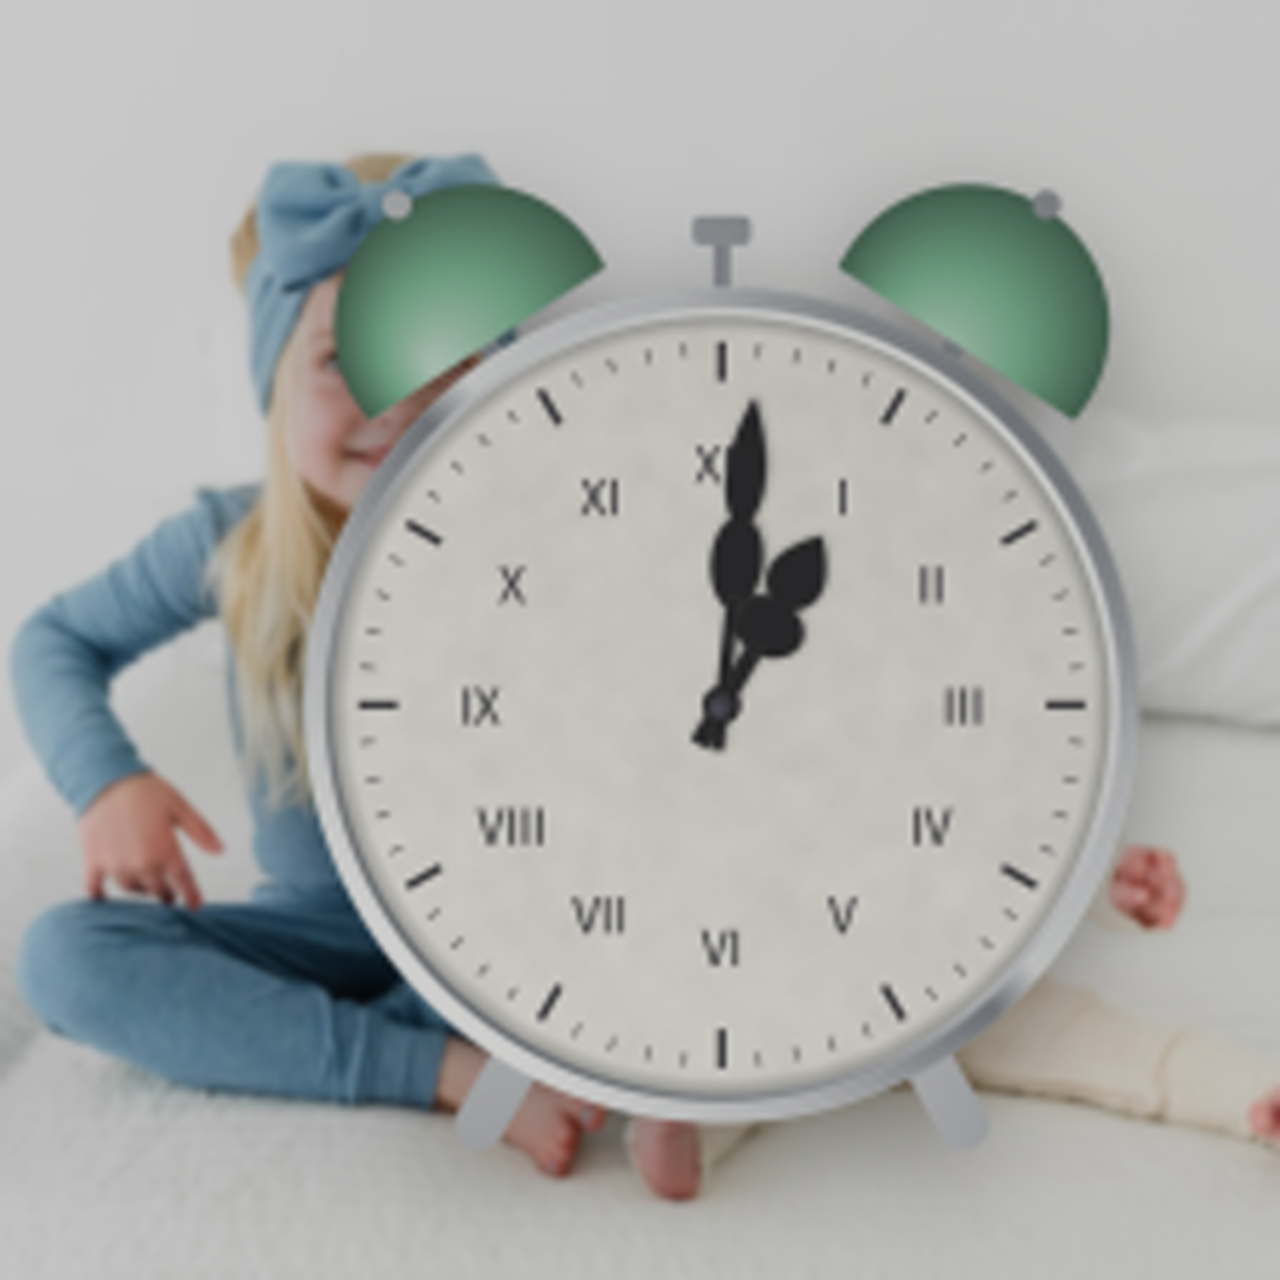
1:01
